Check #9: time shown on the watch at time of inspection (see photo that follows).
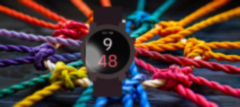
9:48
